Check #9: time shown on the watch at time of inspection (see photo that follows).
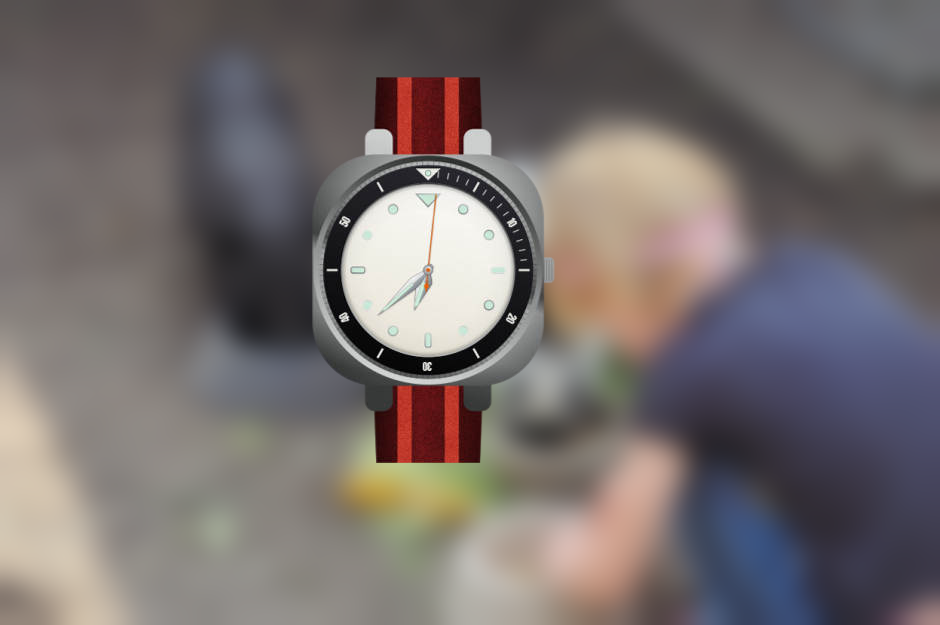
6:38:01
